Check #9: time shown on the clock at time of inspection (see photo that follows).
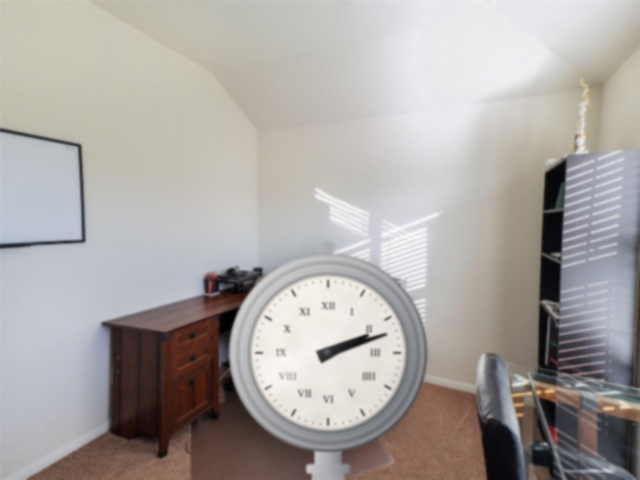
2:12
